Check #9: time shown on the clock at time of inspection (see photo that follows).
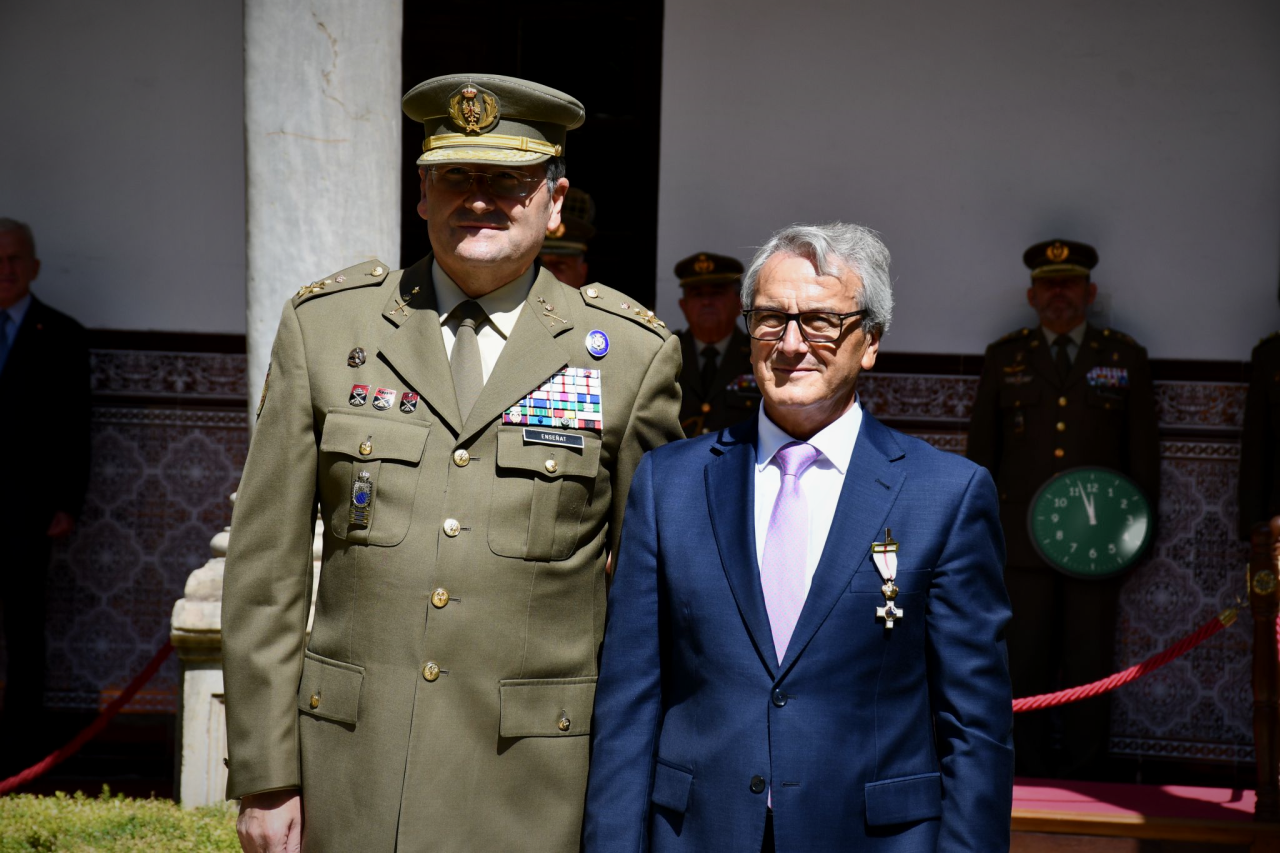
11:57
